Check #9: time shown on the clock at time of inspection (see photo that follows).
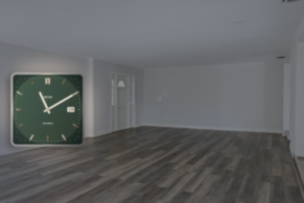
11:10
